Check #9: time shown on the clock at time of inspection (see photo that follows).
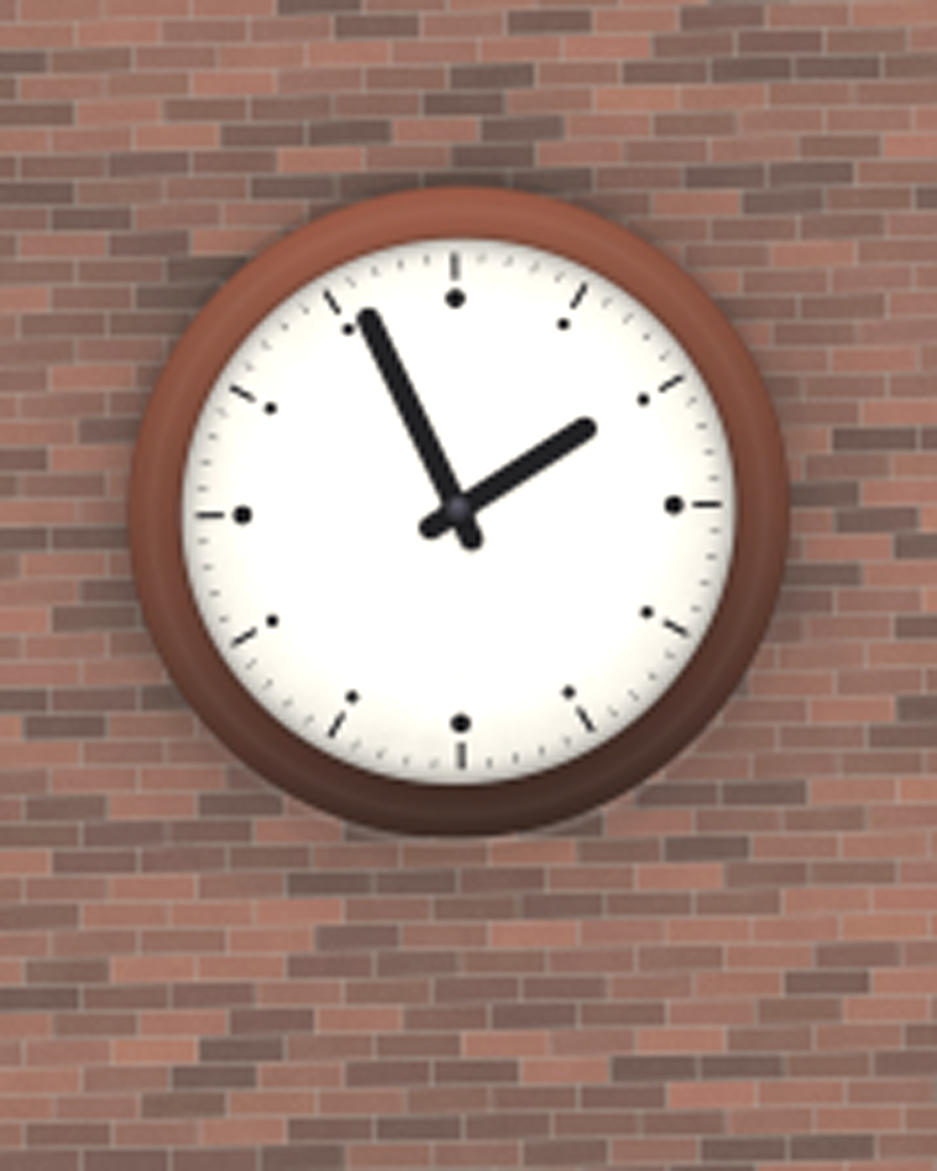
1:56
